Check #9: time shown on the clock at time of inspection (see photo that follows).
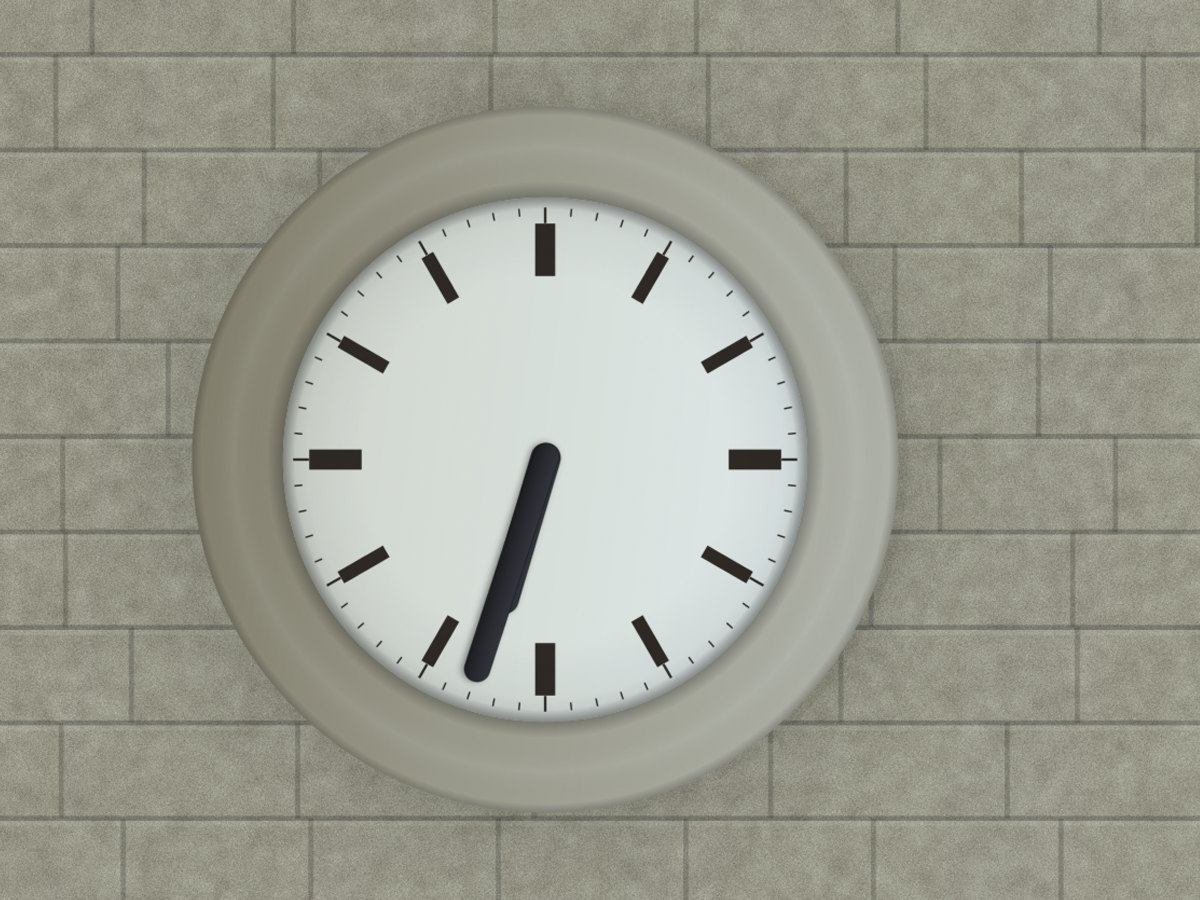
6:33
